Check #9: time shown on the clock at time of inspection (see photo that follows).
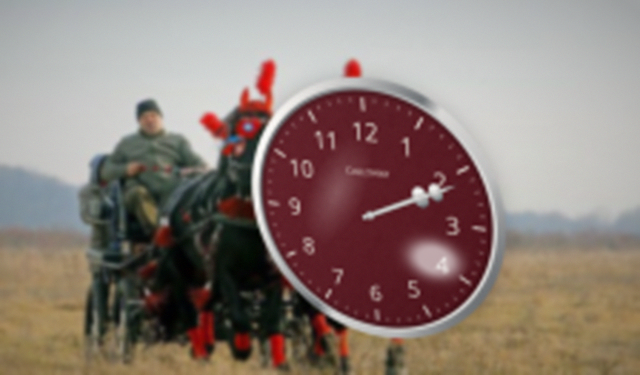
2:11
